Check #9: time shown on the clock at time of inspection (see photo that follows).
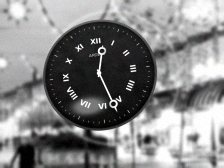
12:27
